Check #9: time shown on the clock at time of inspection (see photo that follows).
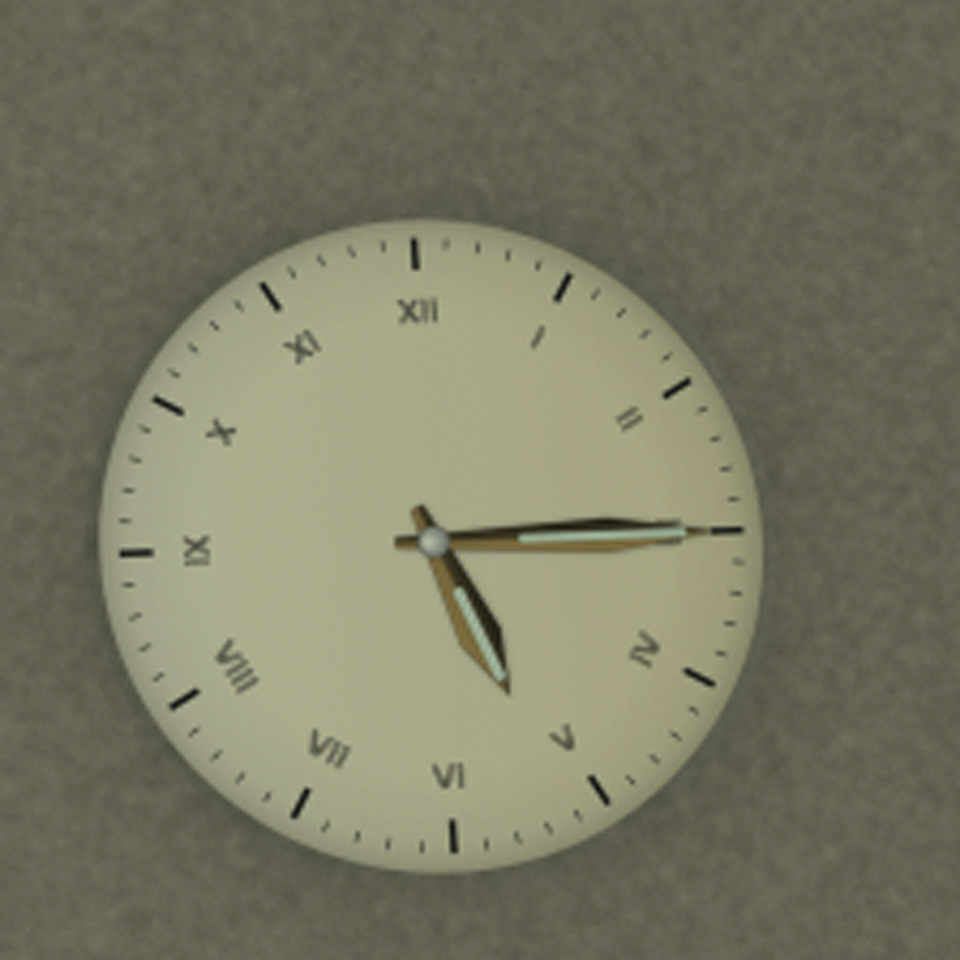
5:15
